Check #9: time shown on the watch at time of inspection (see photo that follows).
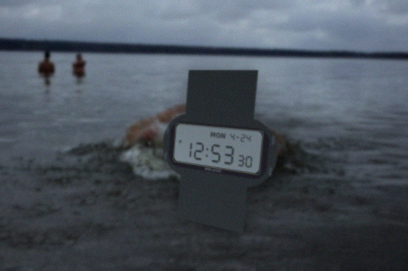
12:53:30
